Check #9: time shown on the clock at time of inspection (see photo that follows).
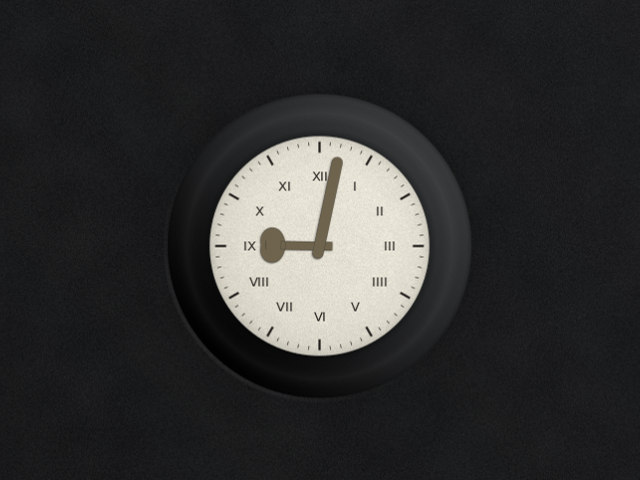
9:02
